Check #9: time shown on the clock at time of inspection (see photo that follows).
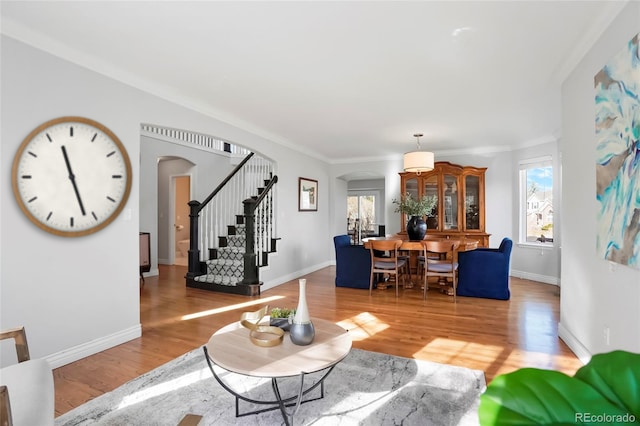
11:27
